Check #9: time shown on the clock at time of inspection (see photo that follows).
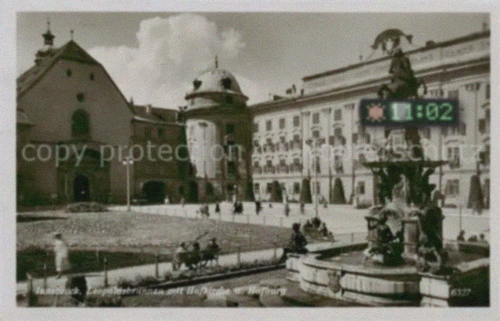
11:02
